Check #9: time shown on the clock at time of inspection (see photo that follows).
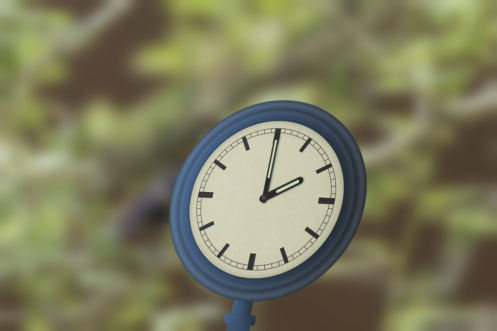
2:00
